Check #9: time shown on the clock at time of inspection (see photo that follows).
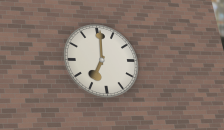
7:01
